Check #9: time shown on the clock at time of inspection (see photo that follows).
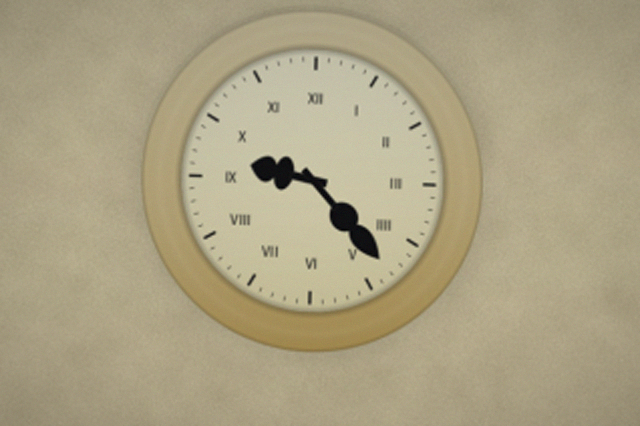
9:23
